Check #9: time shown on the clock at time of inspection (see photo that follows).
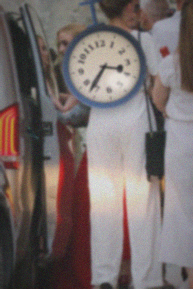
3:37
